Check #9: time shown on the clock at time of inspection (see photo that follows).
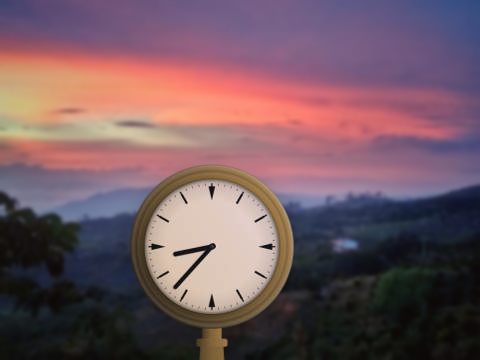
8:37
